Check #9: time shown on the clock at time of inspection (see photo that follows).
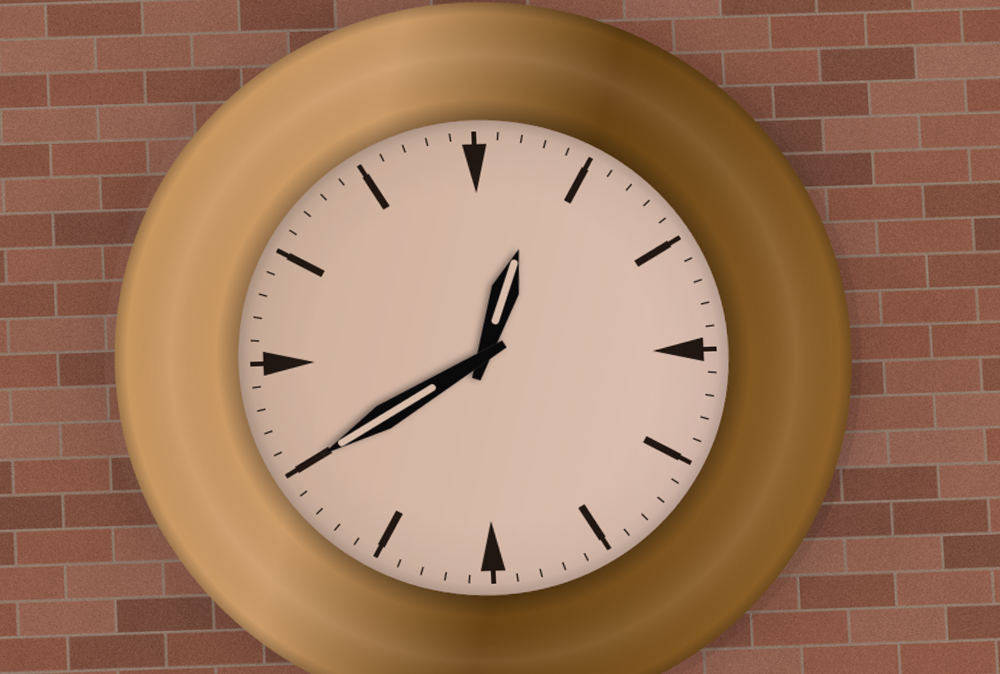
12:40
